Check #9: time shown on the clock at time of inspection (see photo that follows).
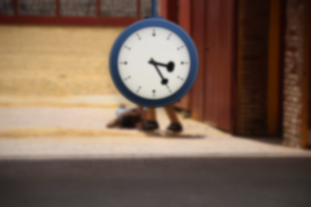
3:25
